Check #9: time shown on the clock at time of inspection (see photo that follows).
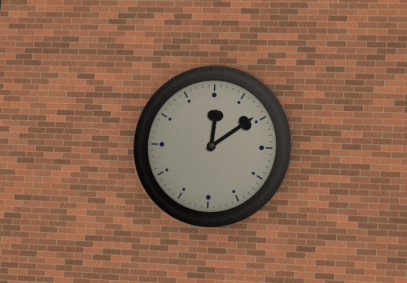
12:09
